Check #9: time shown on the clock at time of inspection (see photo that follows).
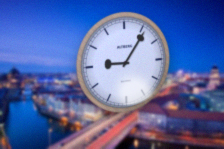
9:06
